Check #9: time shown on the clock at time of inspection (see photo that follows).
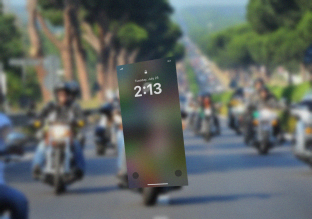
2:13
